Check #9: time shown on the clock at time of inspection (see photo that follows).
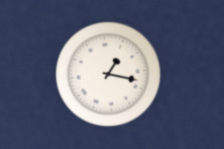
1:18
